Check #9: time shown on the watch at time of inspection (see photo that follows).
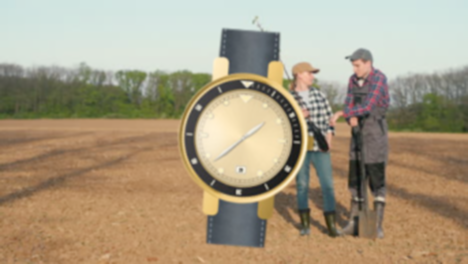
1:38
